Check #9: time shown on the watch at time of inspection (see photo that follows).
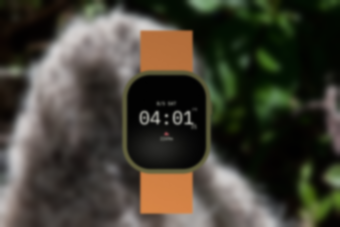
4:01
